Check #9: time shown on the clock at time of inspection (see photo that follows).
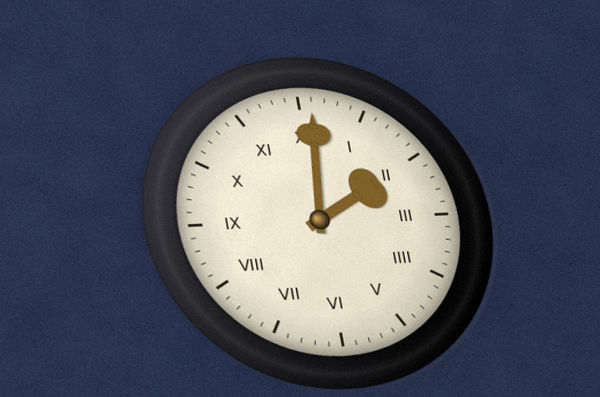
2:01
